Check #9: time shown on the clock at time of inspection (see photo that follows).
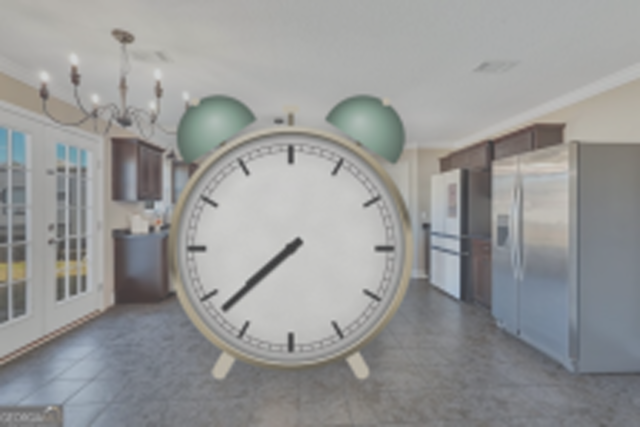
7:38
